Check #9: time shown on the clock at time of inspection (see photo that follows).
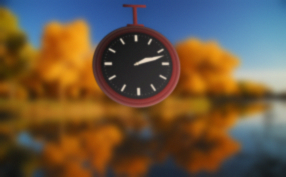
2:12
